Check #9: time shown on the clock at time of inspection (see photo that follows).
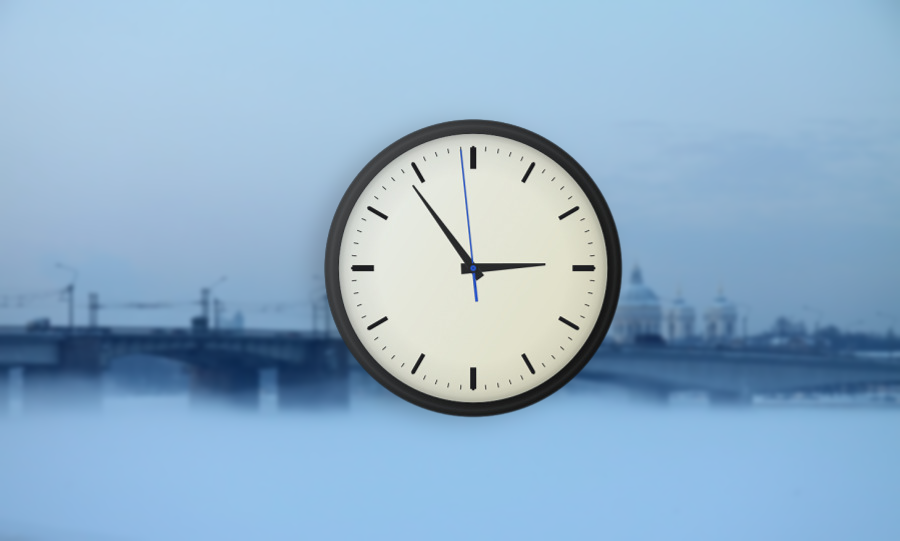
2:53:59
